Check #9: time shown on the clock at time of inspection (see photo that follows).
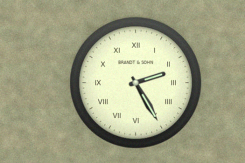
2:25
